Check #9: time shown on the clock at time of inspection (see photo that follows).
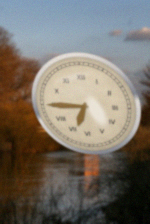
6:45
